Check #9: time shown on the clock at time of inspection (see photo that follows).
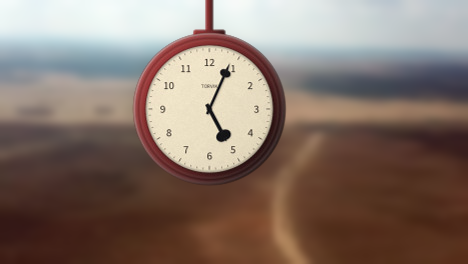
5:04
